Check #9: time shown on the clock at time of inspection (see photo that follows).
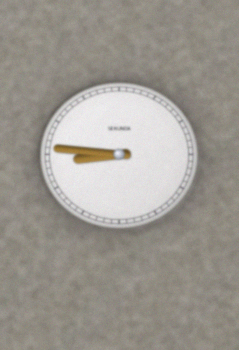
8:46
